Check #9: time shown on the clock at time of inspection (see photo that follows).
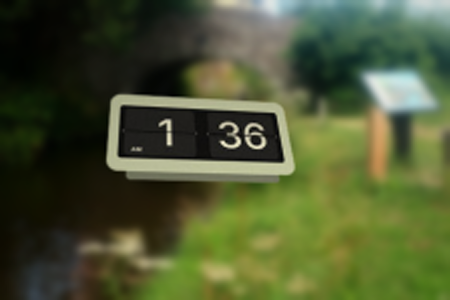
1:36
